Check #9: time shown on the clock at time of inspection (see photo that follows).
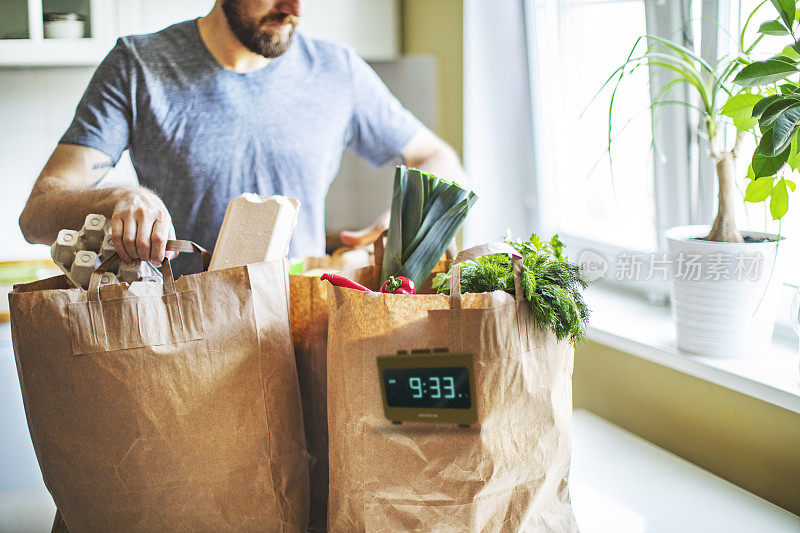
9:33
